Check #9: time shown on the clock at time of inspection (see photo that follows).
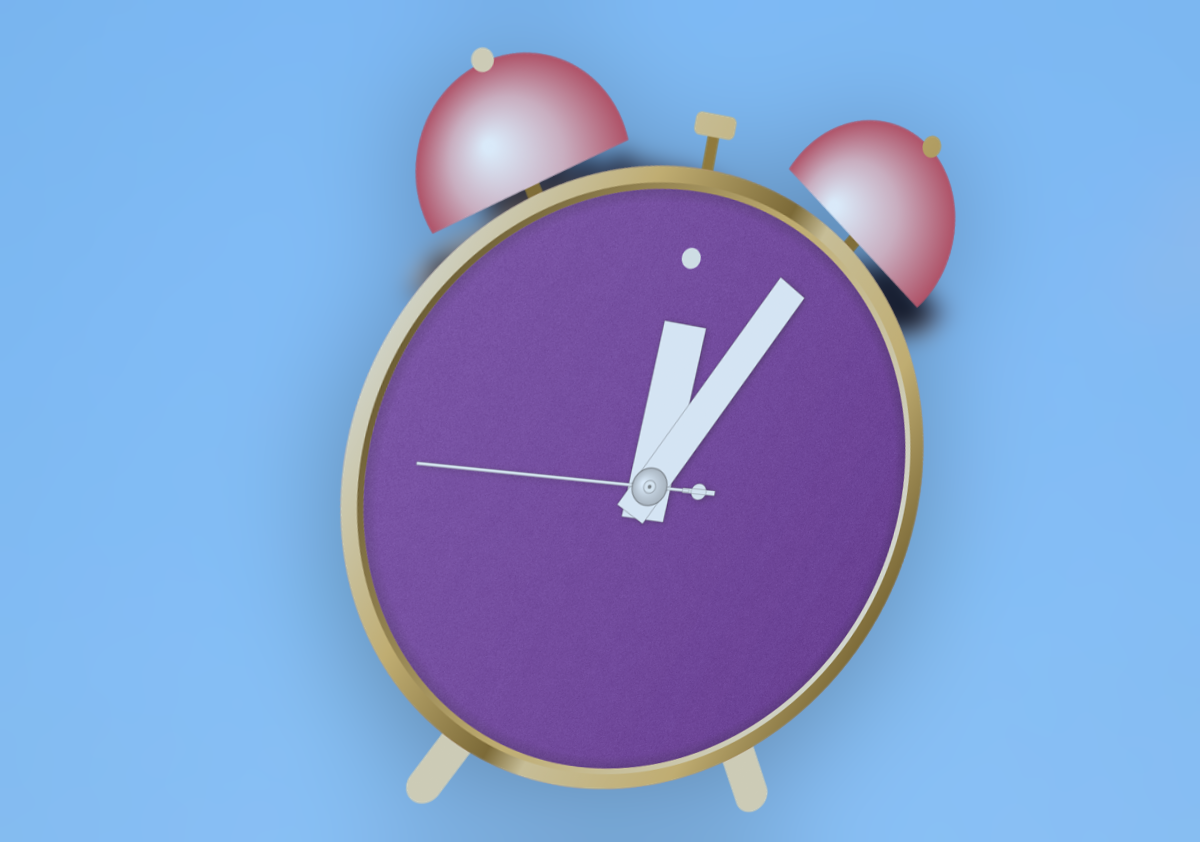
12:04:45
